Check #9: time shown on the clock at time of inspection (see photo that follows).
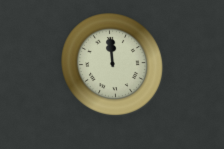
12:00
